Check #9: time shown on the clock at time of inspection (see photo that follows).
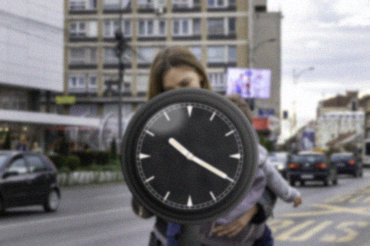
10:20
